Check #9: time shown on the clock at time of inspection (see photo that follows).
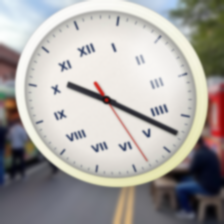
10:22:28
